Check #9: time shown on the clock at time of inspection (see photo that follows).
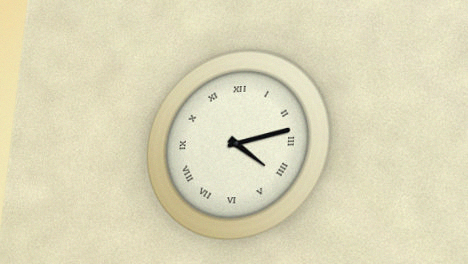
4:13
